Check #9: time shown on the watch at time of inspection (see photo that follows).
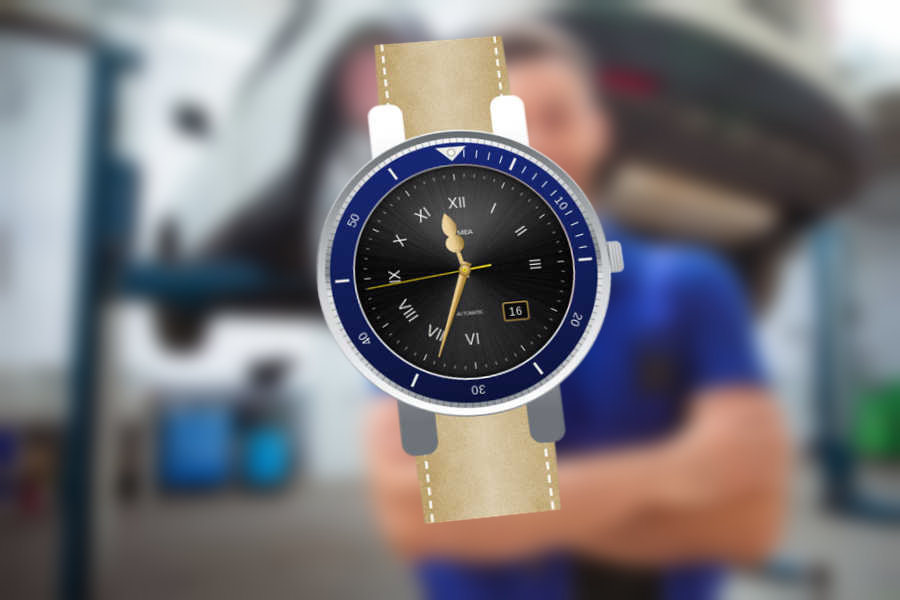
11:33:44
